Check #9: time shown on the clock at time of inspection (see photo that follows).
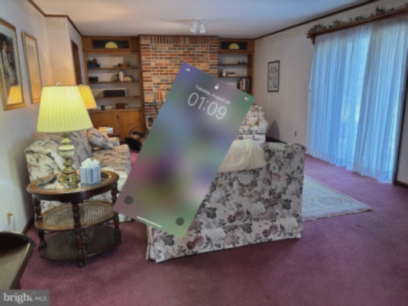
1:09
